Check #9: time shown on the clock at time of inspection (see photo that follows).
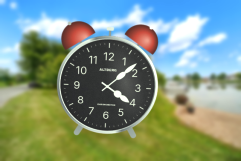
4:08
